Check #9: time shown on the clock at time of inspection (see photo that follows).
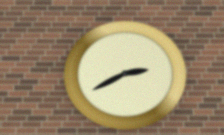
2:40
